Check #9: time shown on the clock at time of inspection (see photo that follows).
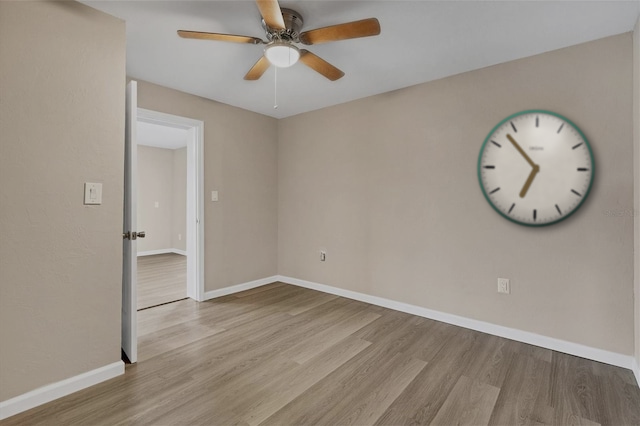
6:53
